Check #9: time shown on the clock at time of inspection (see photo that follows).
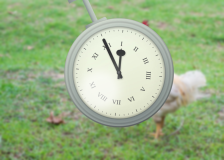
1:00
